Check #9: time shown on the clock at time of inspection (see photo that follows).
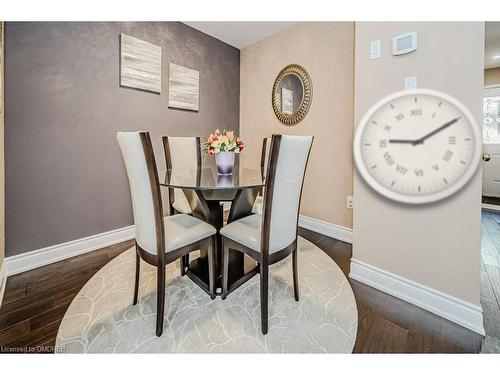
9:10
